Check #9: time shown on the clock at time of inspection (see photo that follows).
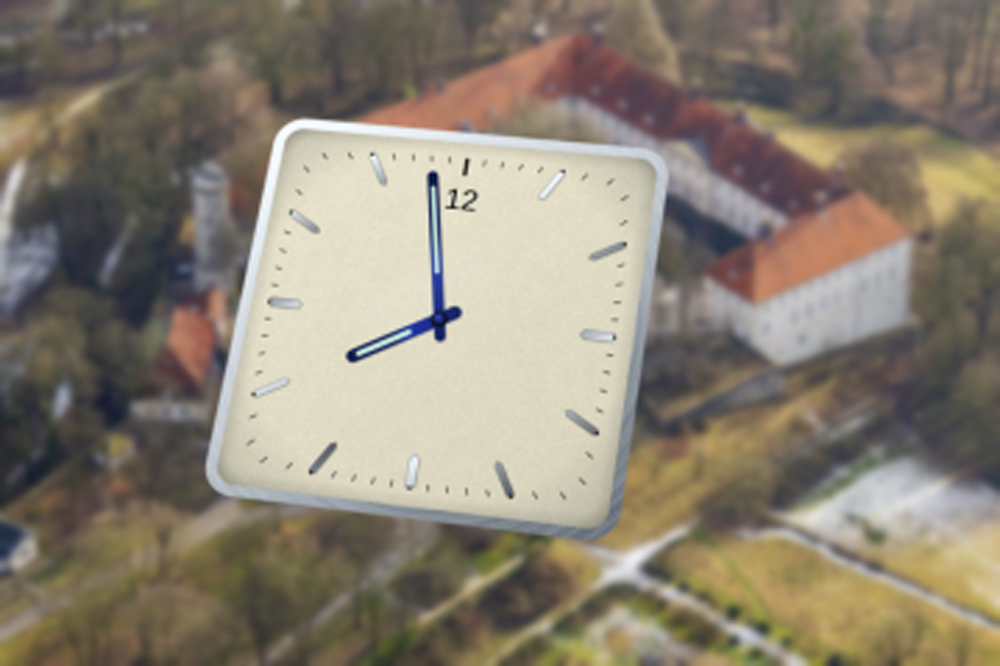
7:58
